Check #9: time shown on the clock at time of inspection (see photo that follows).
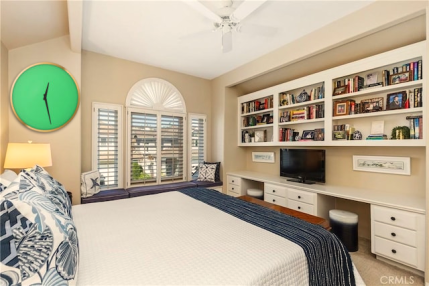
12:28
